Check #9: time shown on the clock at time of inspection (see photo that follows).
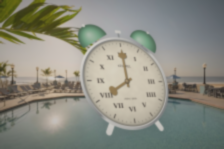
8:00
